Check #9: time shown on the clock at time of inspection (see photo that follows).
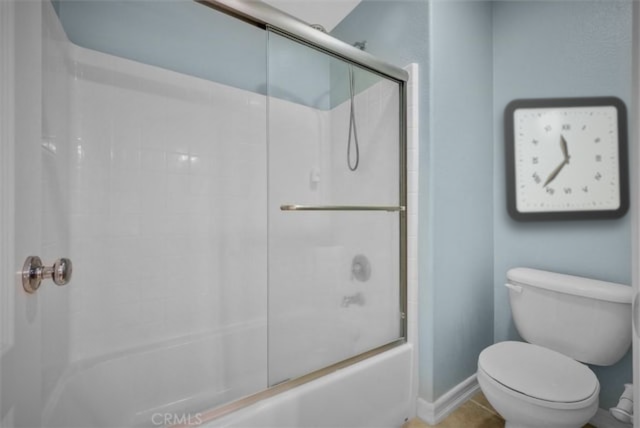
11:37
